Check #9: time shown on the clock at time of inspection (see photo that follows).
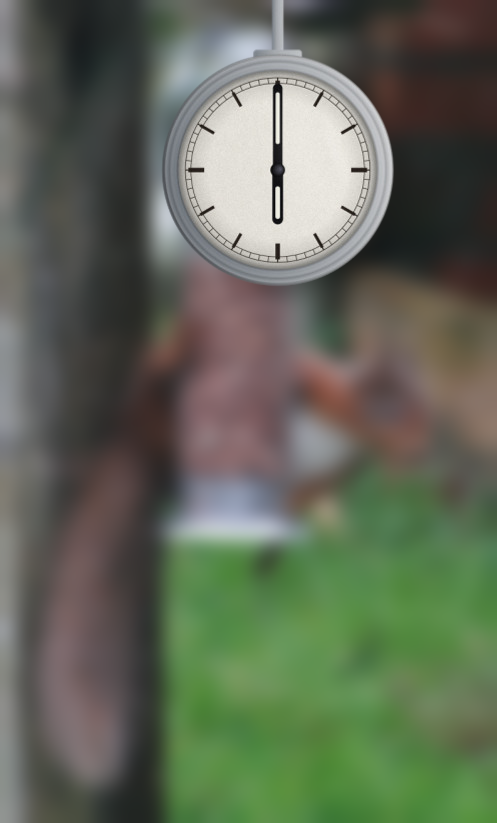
6:00
